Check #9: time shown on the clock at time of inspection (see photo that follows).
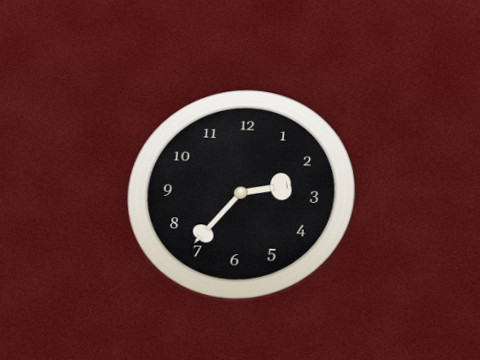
2:36
